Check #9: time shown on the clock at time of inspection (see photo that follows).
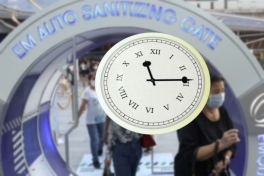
11:14
